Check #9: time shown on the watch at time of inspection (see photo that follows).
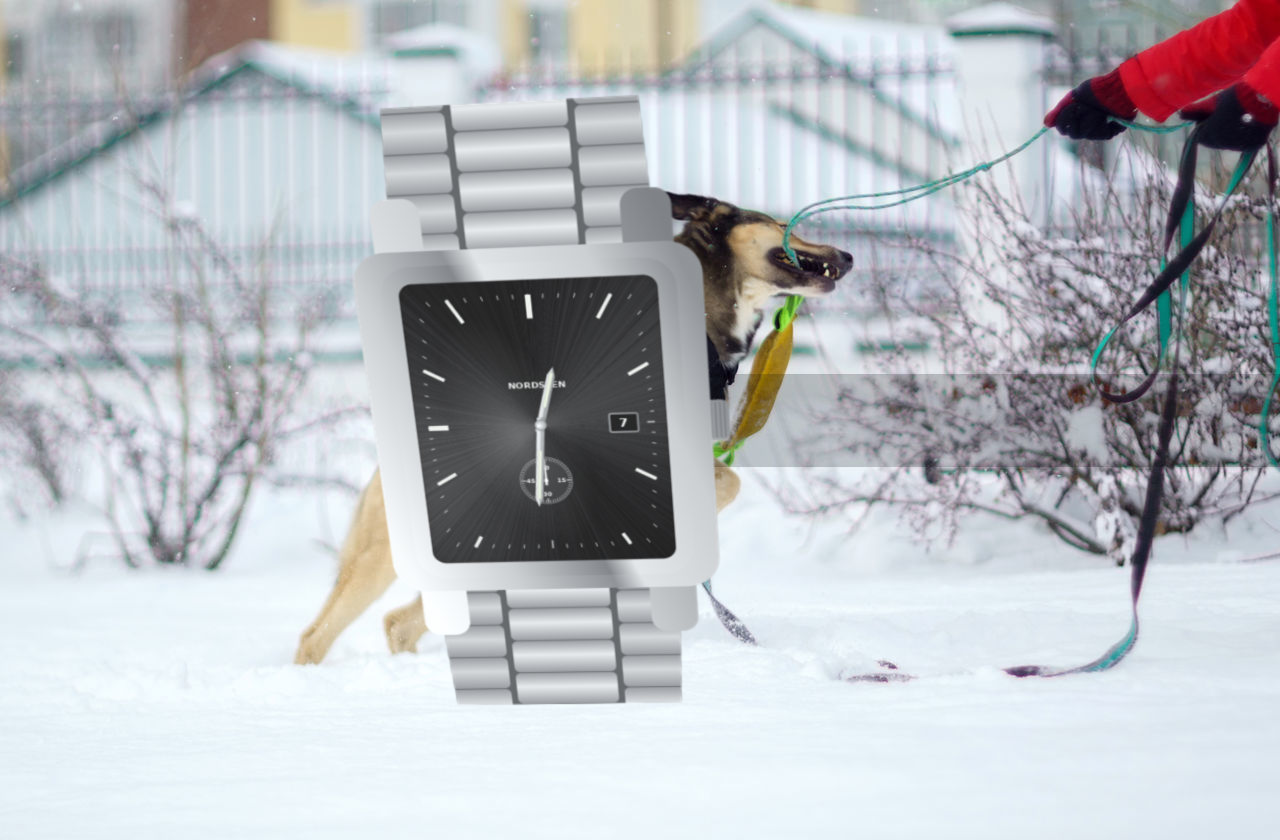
12:31
